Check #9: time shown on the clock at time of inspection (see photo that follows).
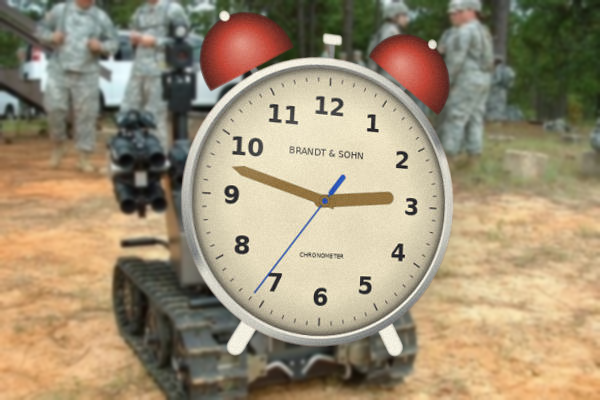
2:47:36
